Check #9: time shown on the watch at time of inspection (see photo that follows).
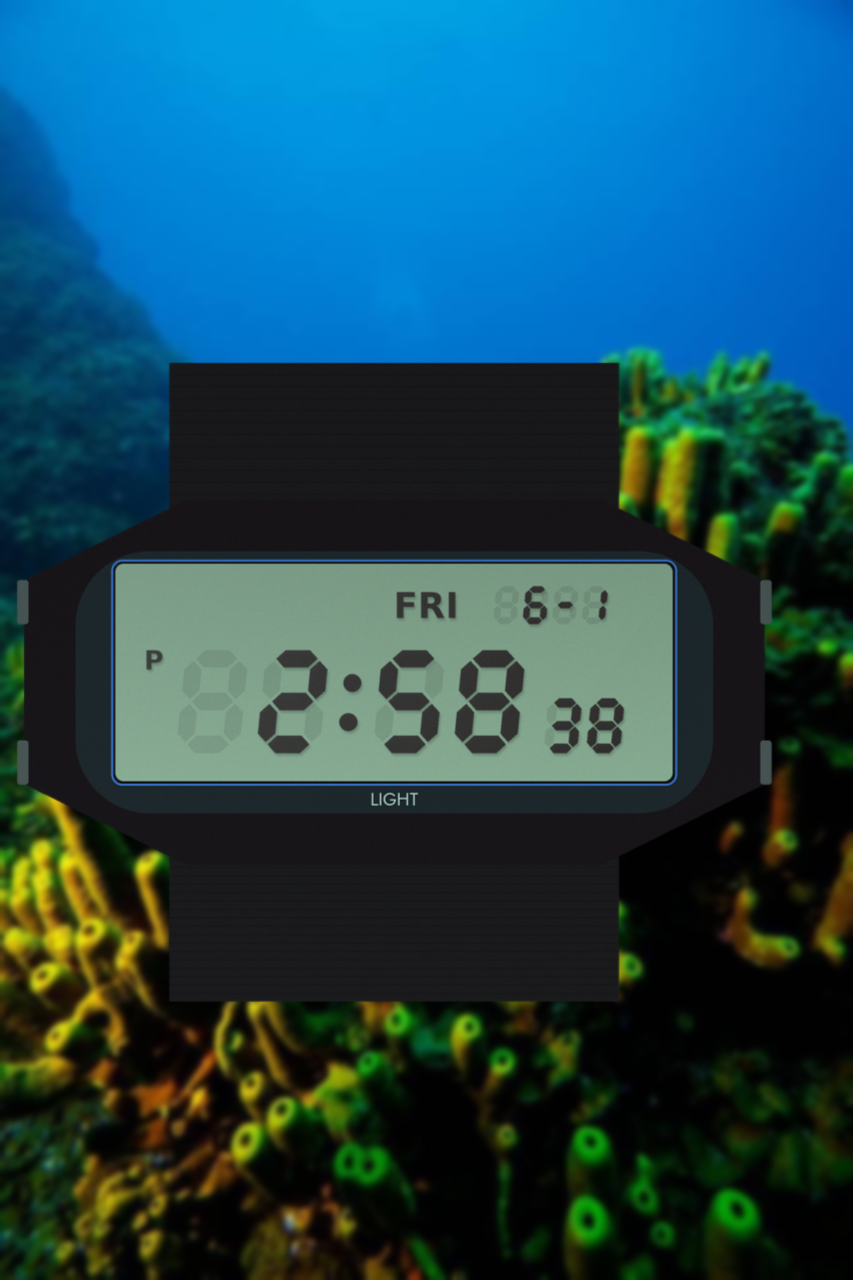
2:58:38
